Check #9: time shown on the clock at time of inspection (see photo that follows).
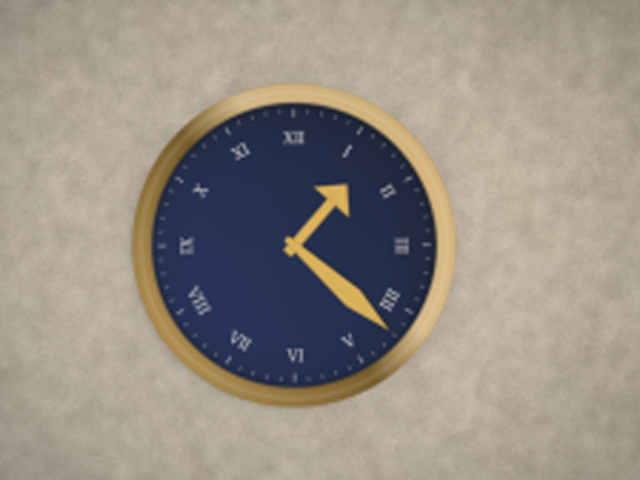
1:22
